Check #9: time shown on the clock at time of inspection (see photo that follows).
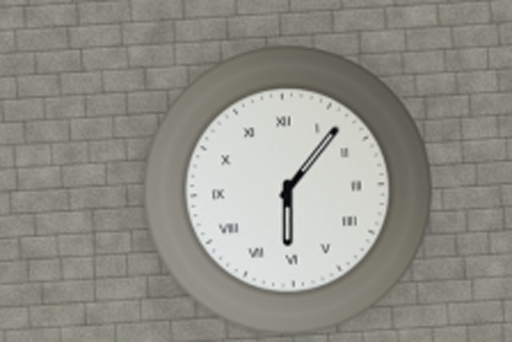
6:07
